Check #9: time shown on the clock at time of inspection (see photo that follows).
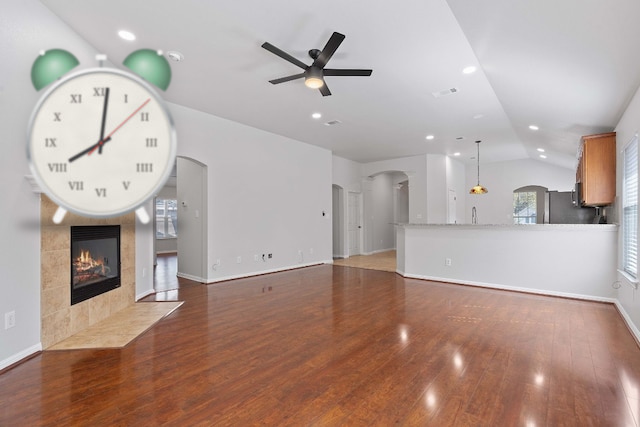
8:01:08
